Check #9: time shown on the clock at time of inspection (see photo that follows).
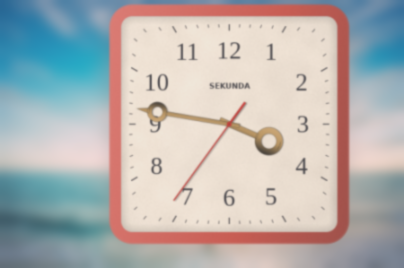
3:46:36
